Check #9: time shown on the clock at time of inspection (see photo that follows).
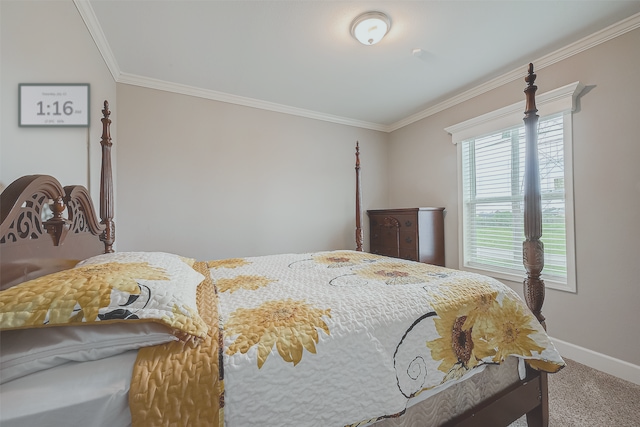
1:16
